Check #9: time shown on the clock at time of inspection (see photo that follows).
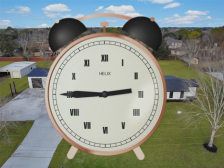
2:45
